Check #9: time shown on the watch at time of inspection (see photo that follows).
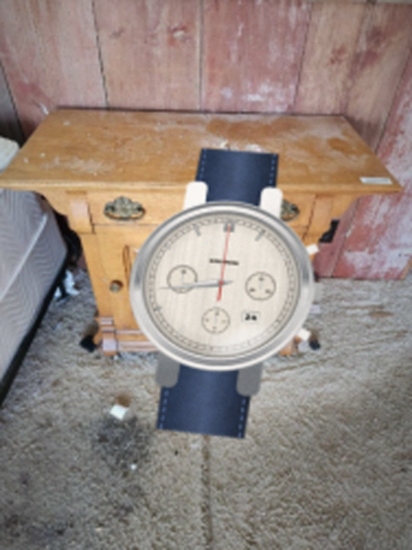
8:43
